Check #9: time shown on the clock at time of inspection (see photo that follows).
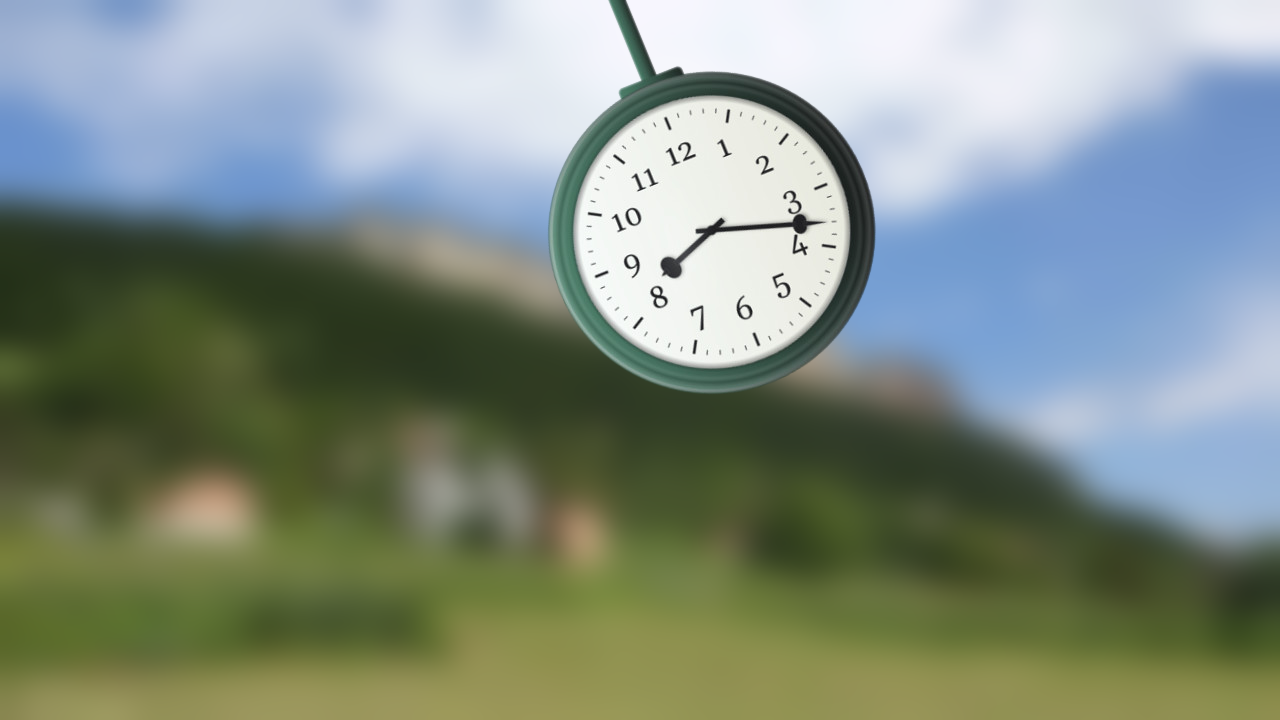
8:18
